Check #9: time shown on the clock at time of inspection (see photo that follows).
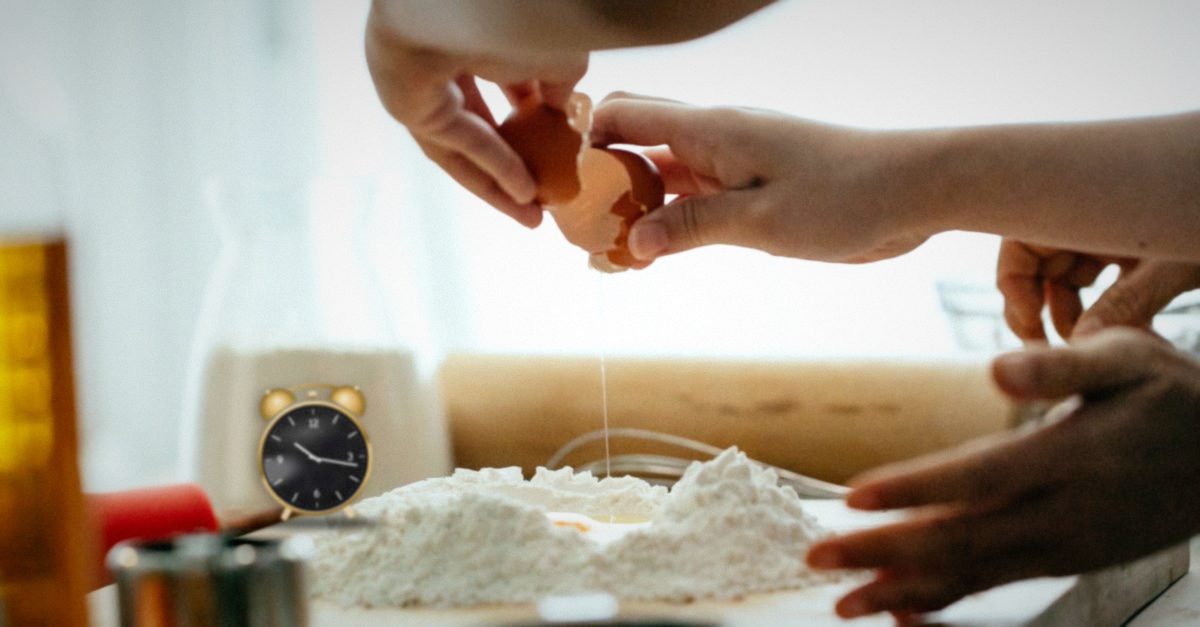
10:17
